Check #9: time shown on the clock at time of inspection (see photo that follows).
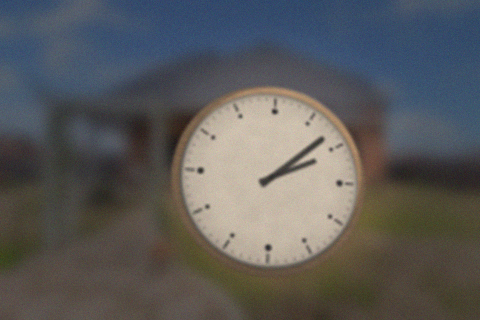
2:08
